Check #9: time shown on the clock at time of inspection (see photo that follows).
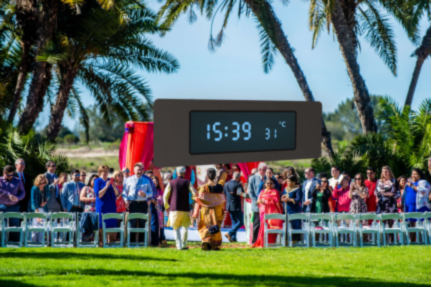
15:39
